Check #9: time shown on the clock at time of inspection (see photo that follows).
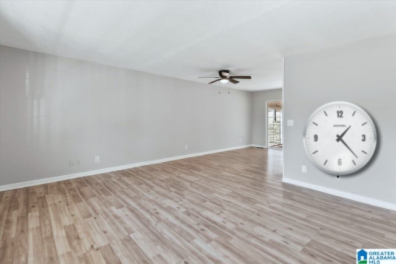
1:23
